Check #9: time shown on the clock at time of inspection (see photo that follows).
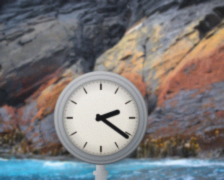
2:21
